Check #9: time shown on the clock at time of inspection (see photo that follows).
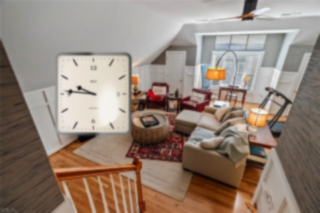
9:46
